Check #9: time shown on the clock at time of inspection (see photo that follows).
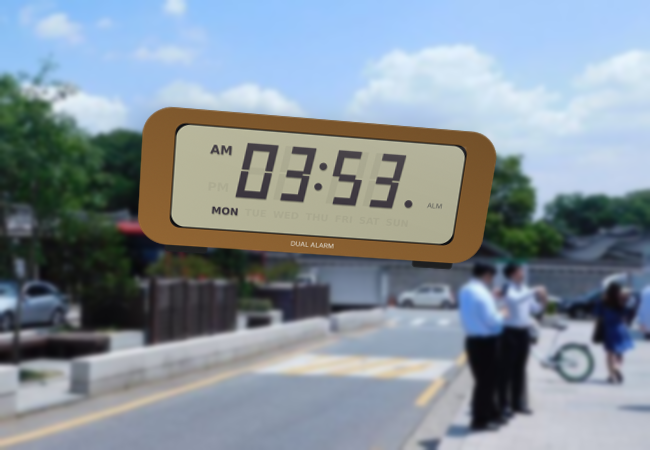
3:53
